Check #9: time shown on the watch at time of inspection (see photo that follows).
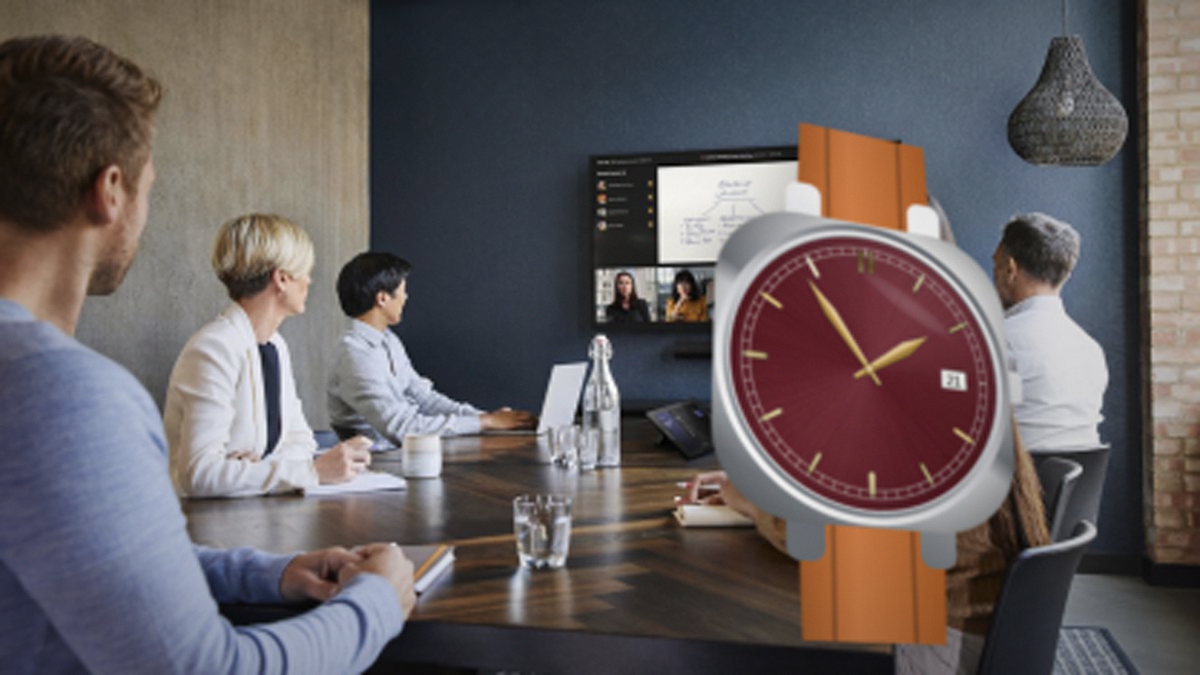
1:54
